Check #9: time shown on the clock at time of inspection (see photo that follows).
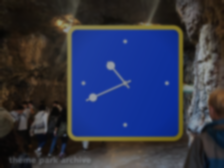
10:41
